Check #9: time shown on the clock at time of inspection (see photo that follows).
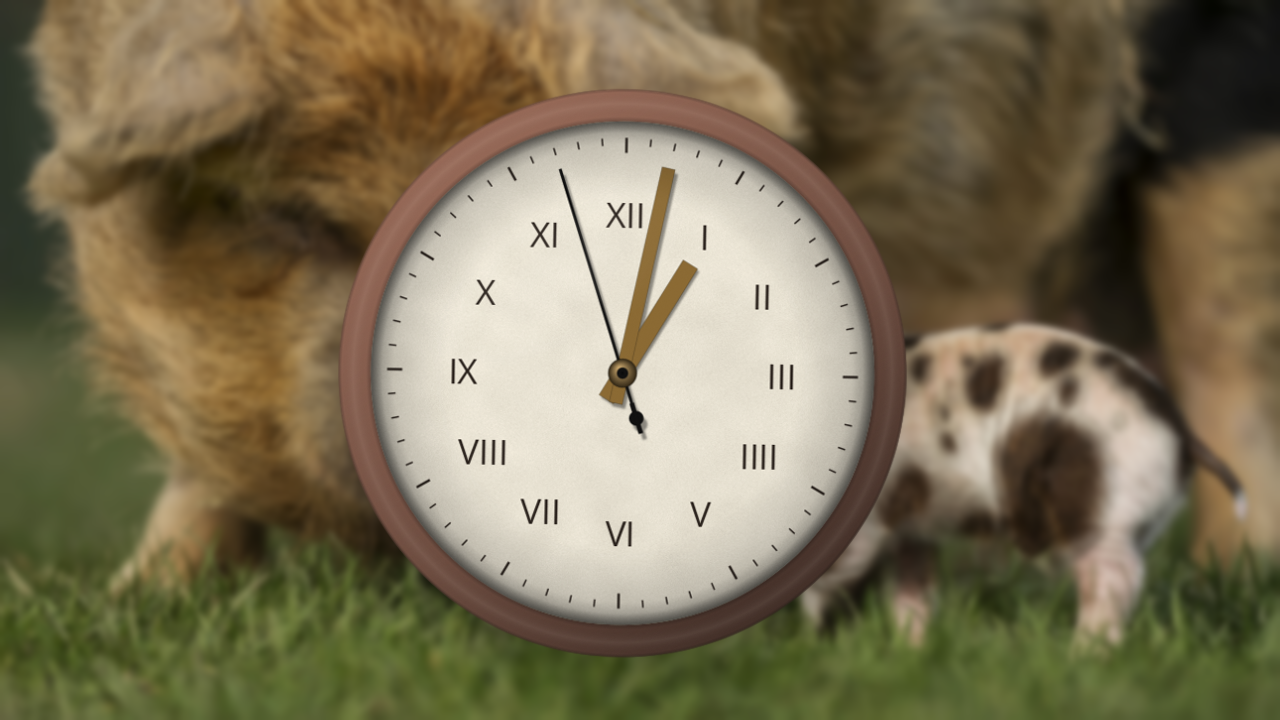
1:01:57
